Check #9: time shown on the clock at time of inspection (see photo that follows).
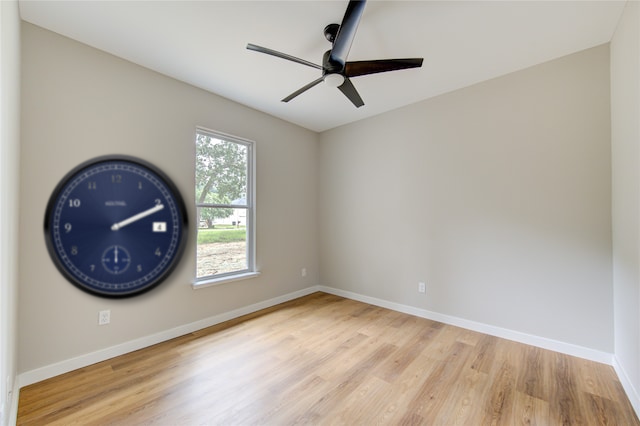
2:11
